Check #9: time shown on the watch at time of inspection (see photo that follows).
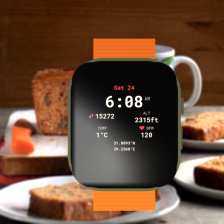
6:08
